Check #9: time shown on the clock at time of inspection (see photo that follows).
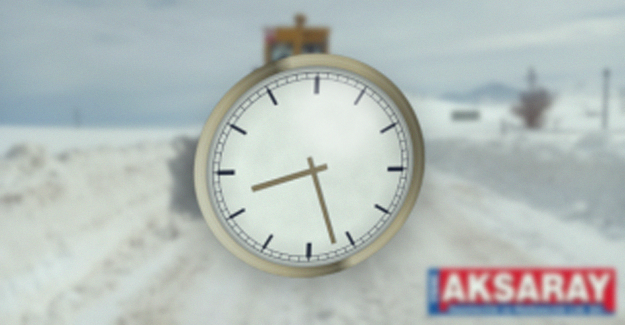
8:27
